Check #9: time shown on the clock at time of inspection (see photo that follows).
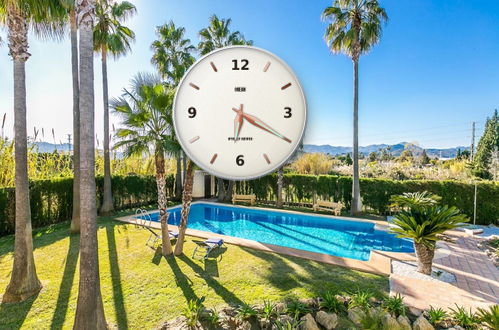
6:20
